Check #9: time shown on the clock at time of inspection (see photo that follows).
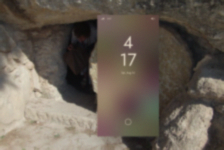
4:17
